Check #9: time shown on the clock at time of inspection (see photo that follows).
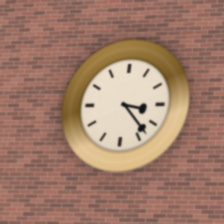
3:23
